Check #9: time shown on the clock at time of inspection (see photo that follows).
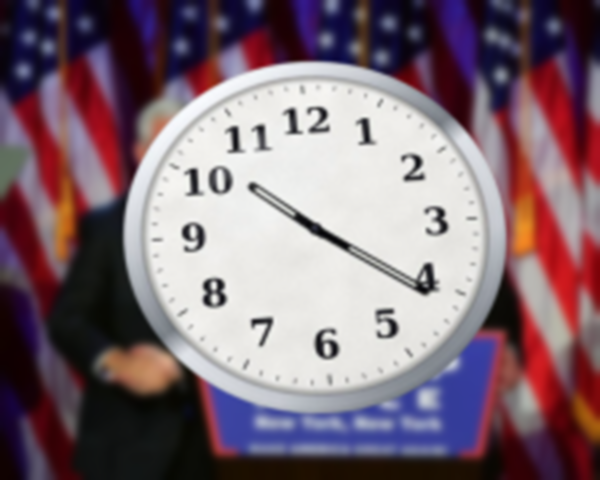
10:21
